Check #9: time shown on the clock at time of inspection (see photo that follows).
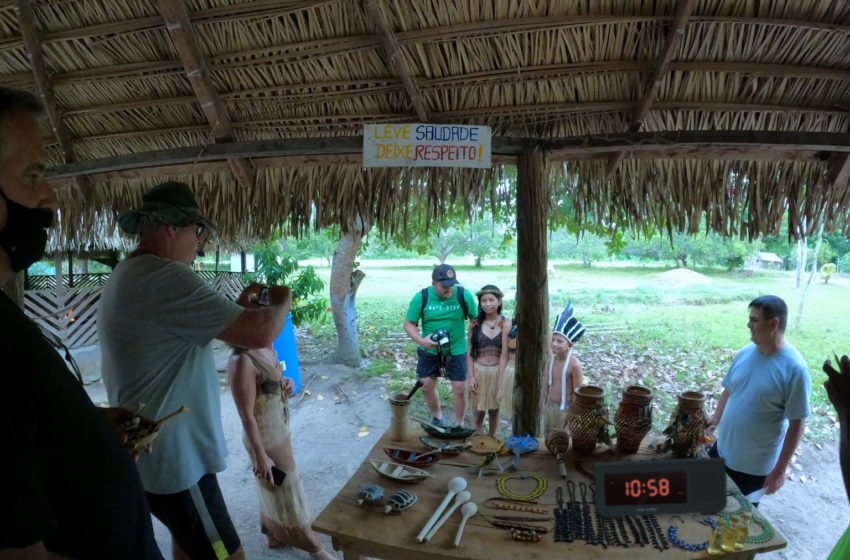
10:58
